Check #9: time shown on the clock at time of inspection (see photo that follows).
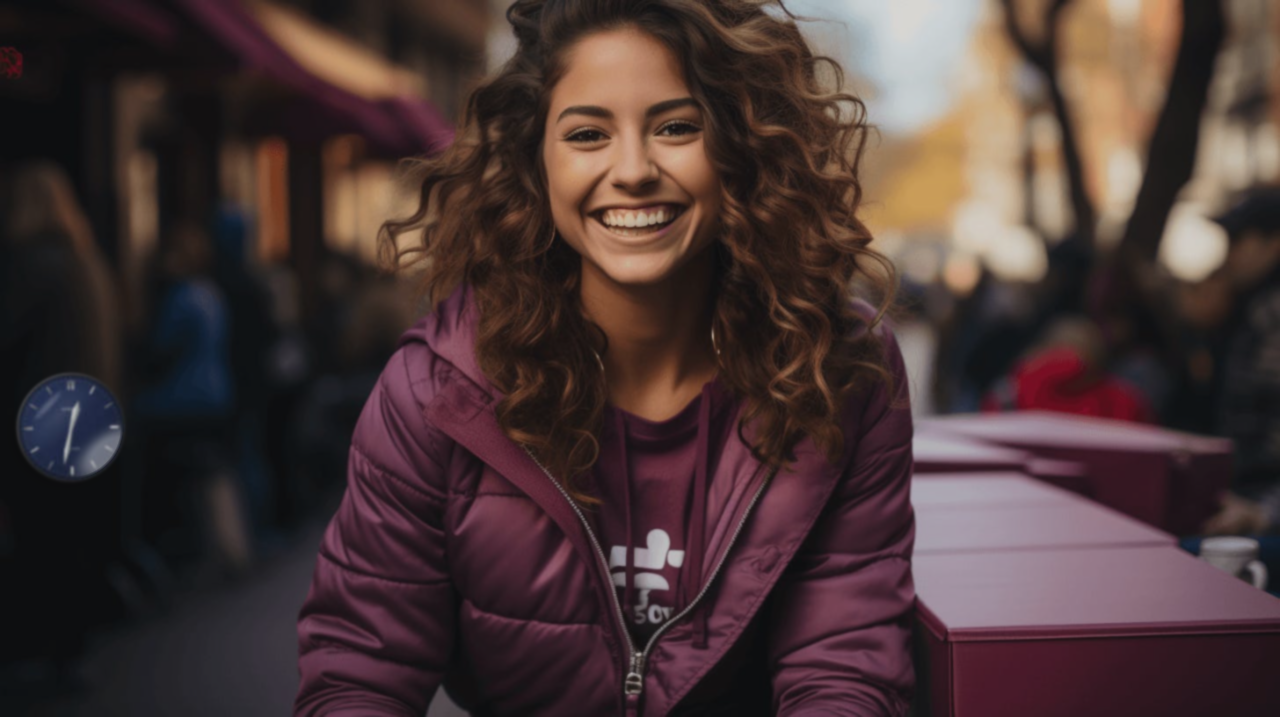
12:32
